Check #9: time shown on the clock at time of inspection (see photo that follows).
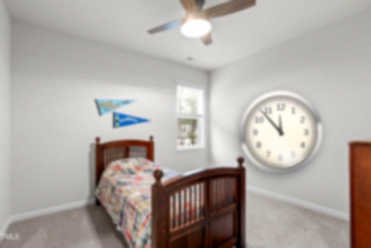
11:53
